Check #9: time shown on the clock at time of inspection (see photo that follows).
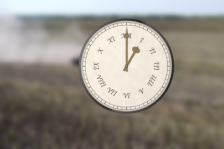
1:00
